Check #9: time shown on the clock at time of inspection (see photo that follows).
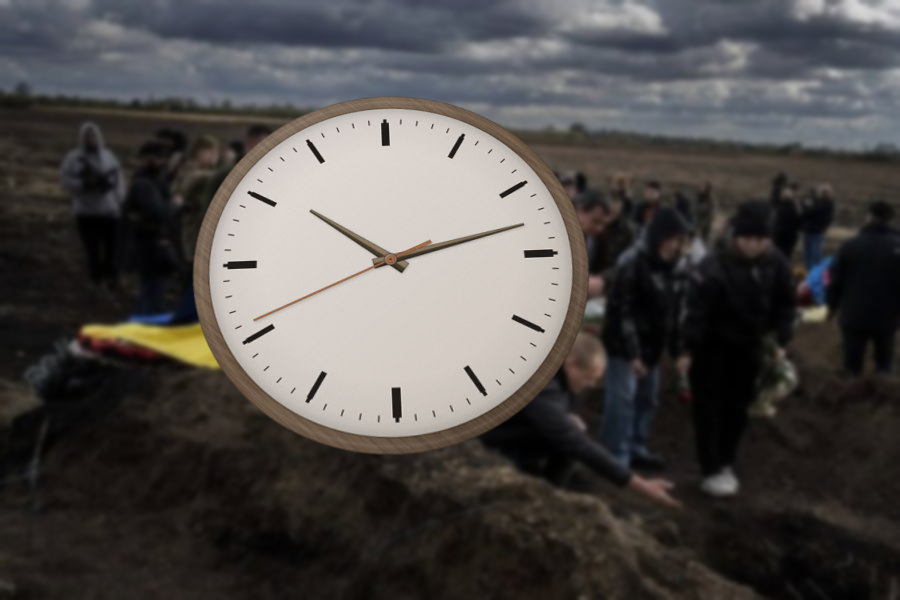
10:12:41
